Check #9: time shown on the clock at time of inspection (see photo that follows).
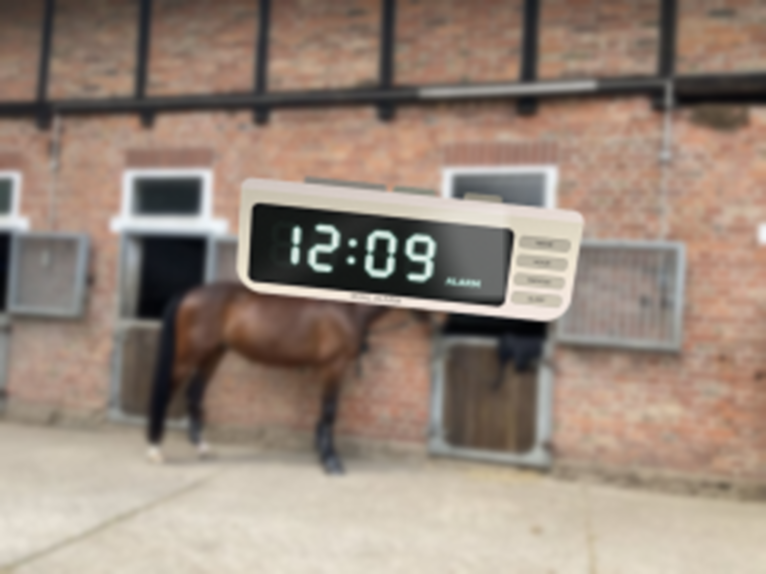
12:09
